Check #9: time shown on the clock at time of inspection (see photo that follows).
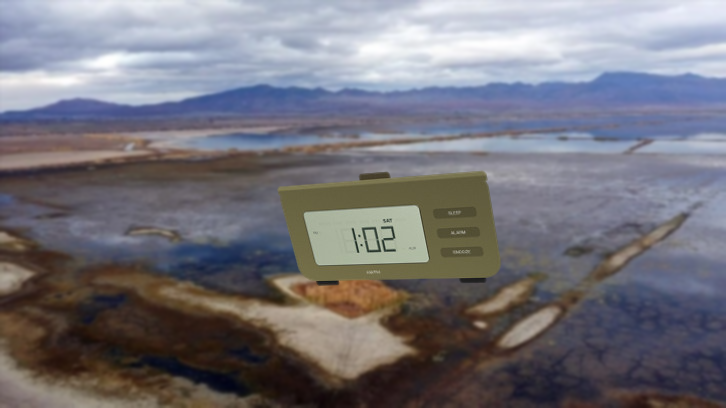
1:02
